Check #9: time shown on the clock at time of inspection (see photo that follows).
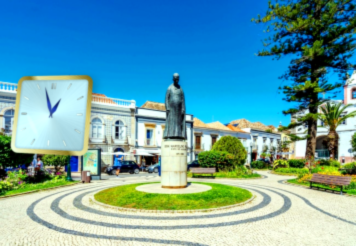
12:57
